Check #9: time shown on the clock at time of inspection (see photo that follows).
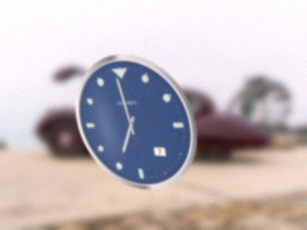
6:59
